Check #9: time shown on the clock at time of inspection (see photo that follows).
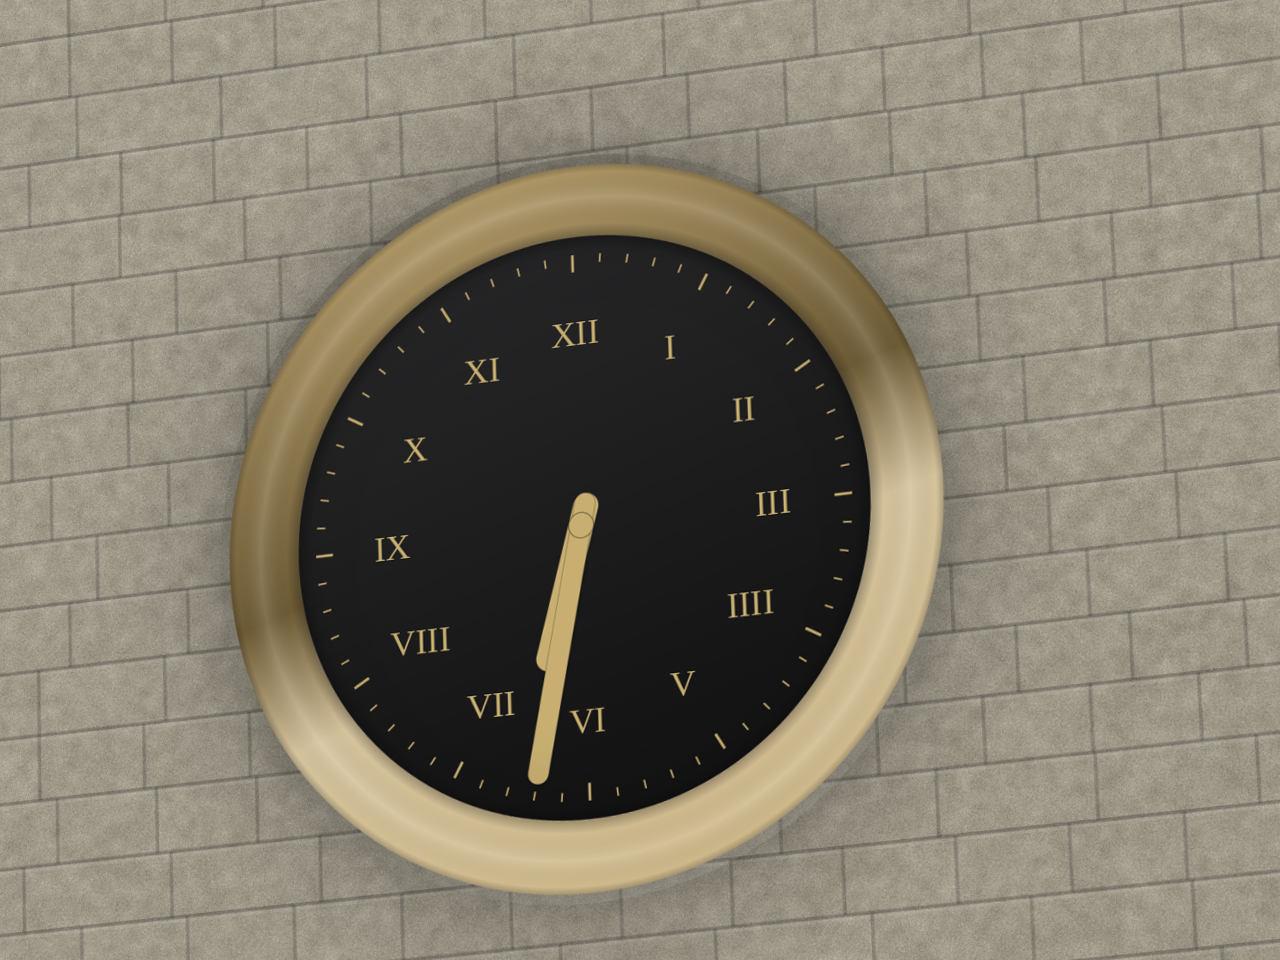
6:32
